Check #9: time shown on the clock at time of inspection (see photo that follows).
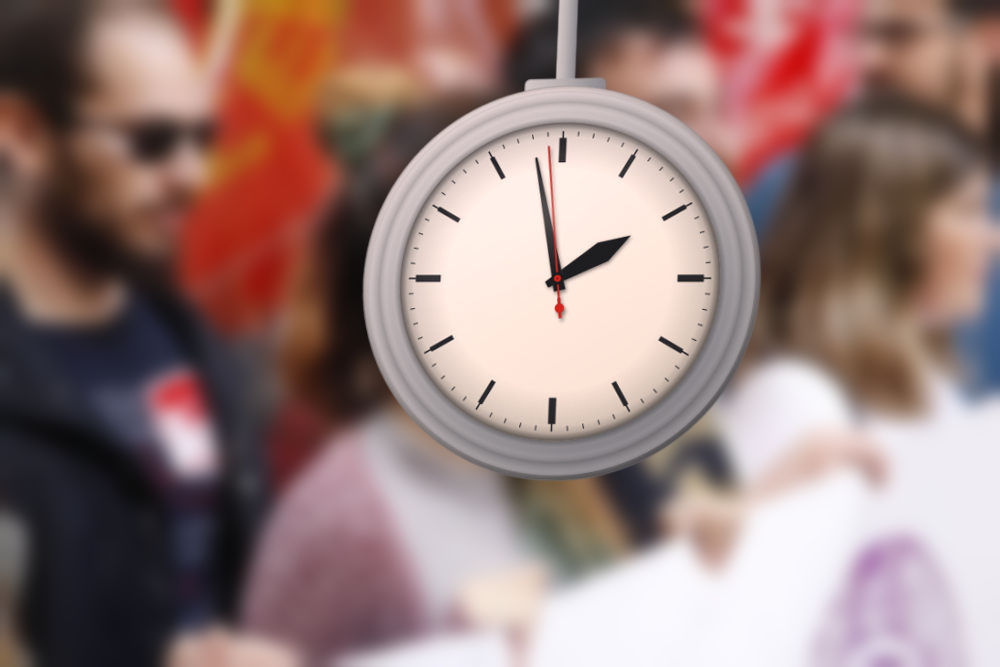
1:57:59
